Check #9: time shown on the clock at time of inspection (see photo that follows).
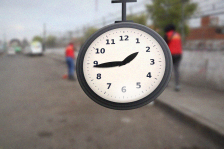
1:44
